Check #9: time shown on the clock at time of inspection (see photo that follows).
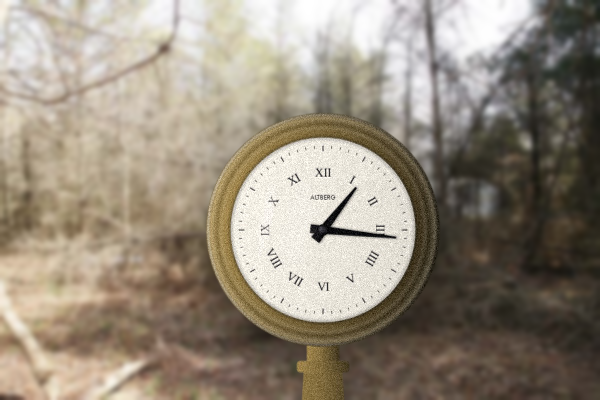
1:16
